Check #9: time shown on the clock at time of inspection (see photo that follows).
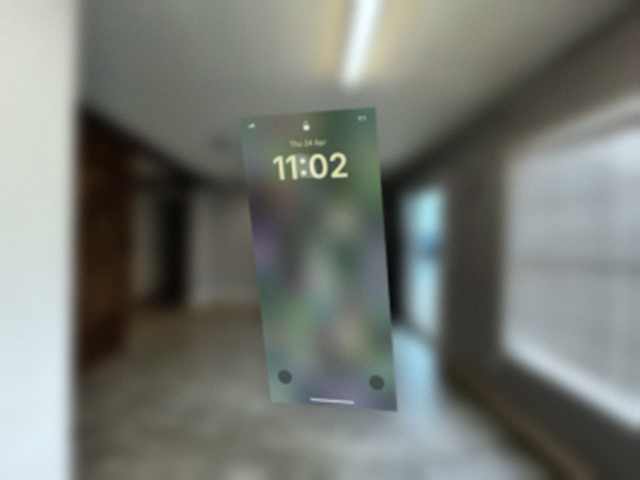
11:02
